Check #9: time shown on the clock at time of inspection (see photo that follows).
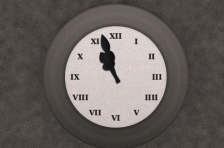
10:57
